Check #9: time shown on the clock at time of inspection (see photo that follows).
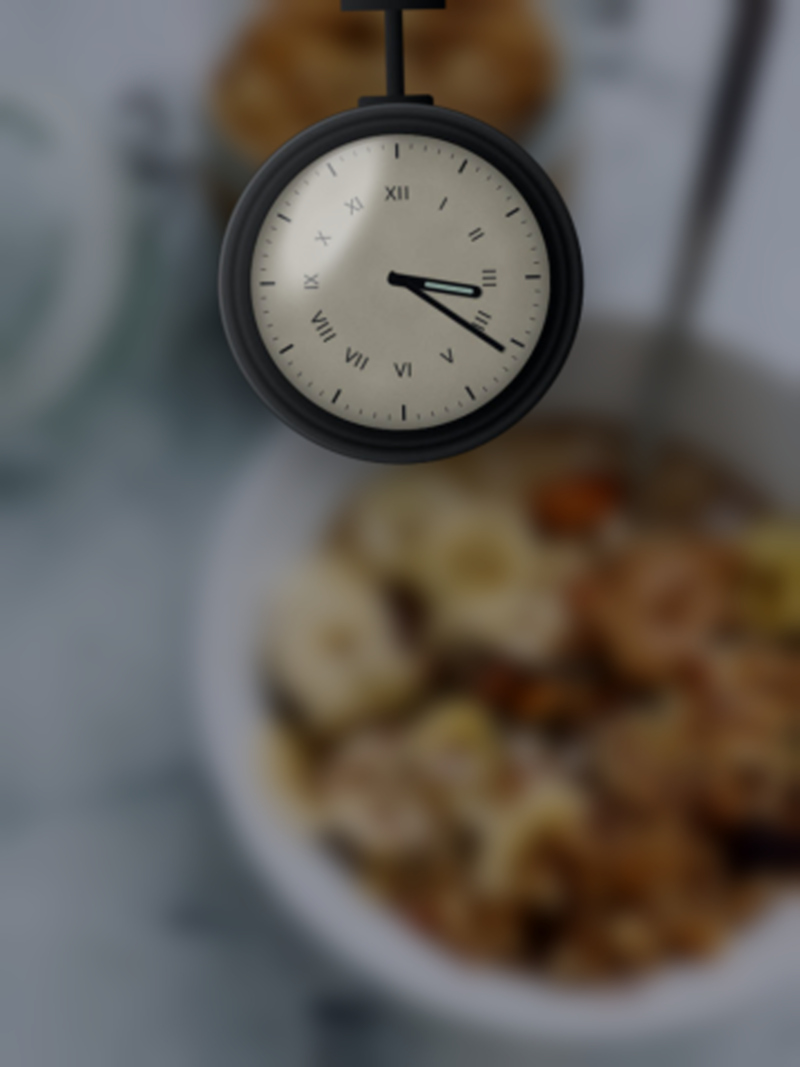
3:21
